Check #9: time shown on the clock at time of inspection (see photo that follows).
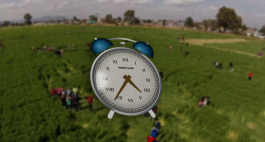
4:36
